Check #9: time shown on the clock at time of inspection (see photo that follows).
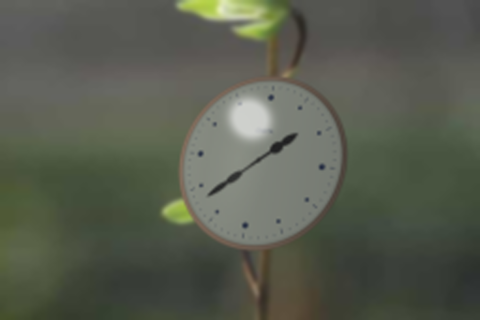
1:38
